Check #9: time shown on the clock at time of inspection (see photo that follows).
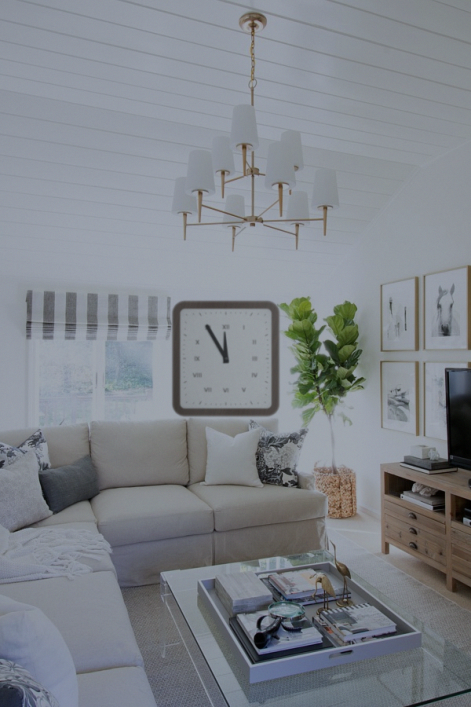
11:55
